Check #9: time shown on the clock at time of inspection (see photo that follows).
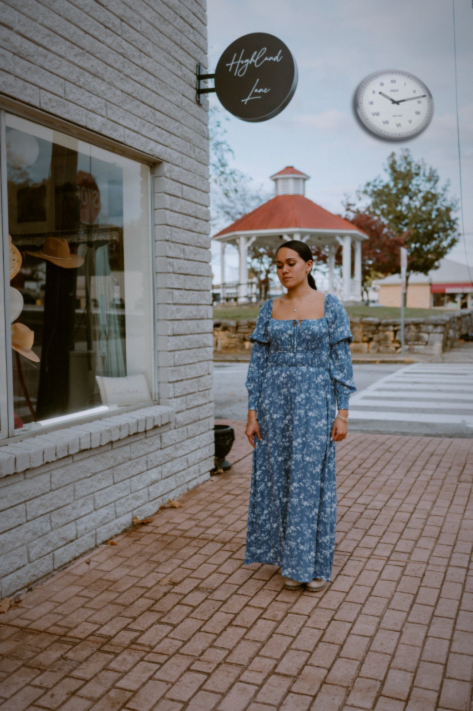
10:13
